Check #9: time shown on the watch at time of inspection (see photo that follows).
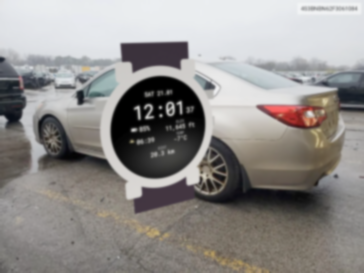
12:01
